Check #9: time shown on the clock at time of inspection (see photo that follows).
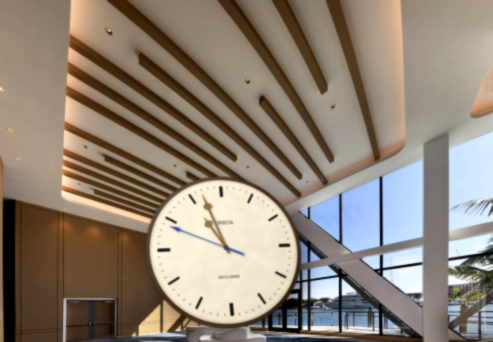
10:56:49
